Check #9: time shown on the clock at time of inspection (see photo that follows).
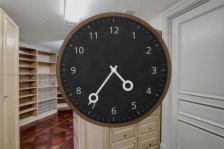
4:36
